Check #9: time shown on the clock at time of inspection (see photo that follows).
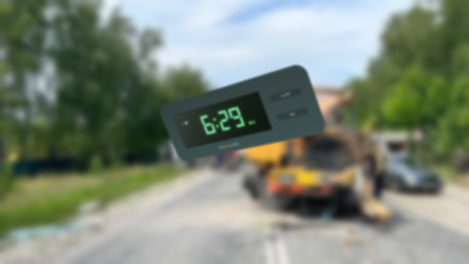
6:29
